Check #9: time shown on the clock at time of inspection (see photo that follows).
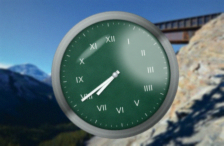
7:40
